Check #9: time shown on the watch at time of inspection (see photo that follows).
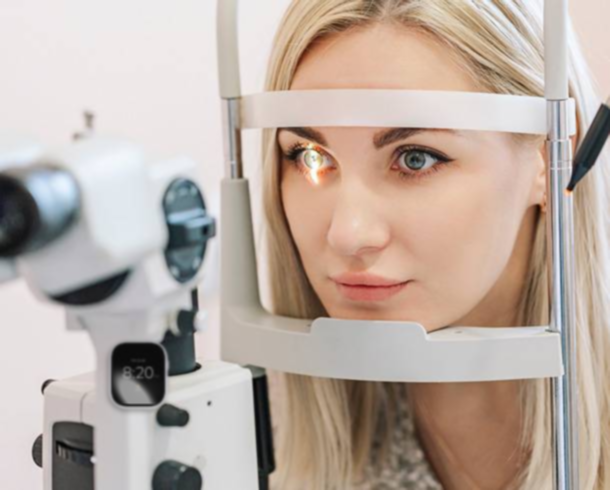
8:20
